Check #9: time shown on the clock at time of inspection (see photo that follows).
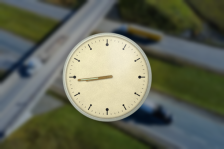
8:44
